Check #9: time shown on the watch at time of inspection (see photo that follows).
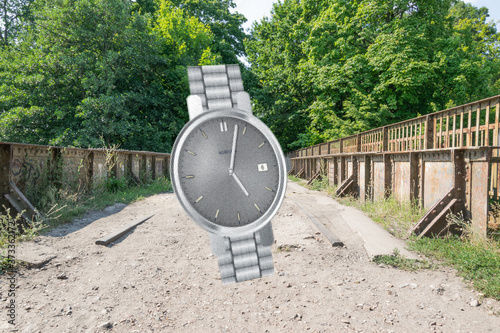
5:03
